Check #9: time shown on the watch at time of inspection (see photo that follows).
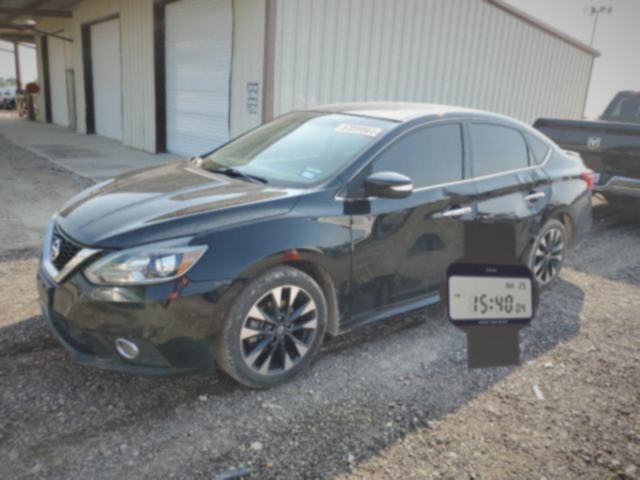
15:40
